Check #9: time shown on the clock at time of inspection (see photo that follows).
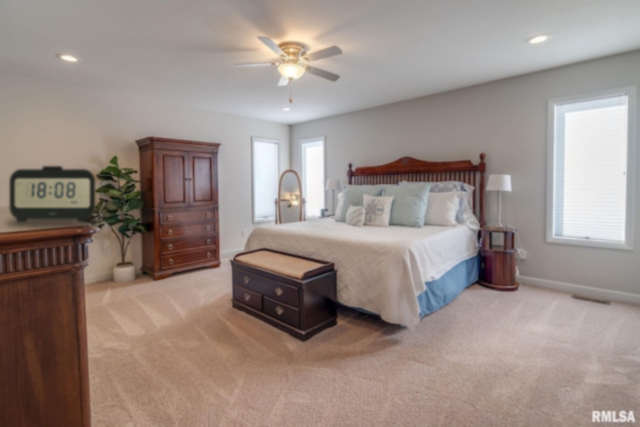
18:08
